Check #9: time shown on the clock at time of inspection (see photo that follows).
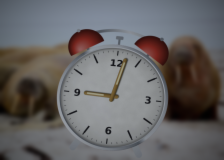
9:02
